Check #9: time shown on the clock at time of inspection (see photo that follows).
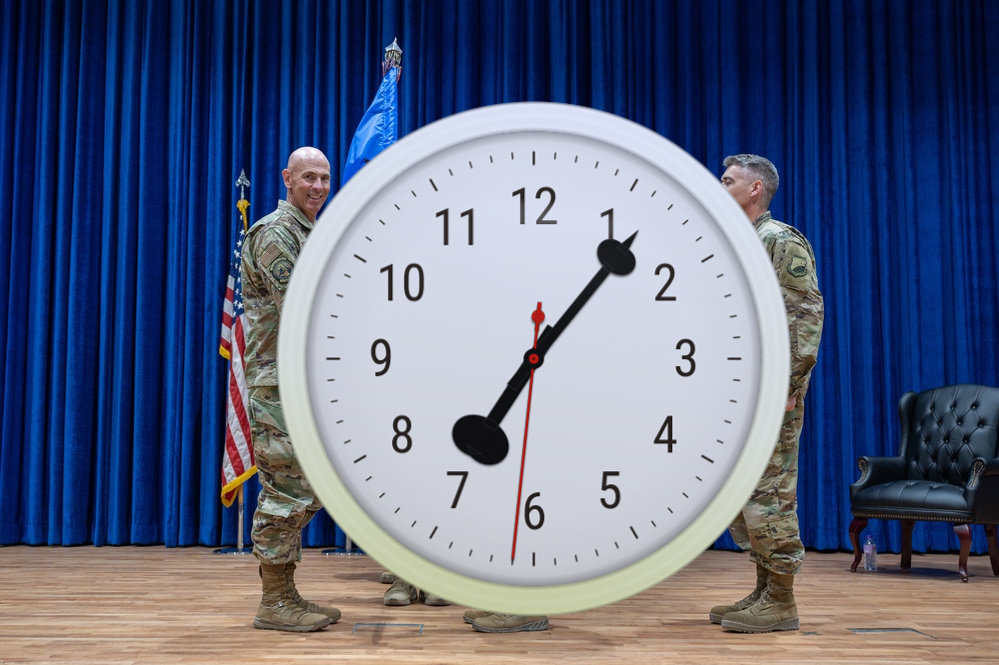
7:06:31
